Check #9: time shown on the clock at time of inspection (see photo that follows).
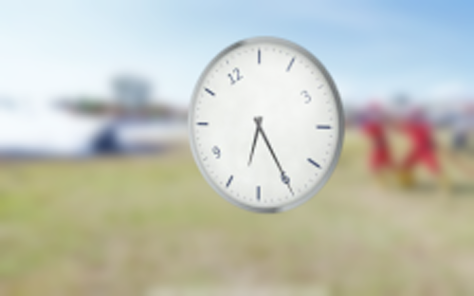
7:30
